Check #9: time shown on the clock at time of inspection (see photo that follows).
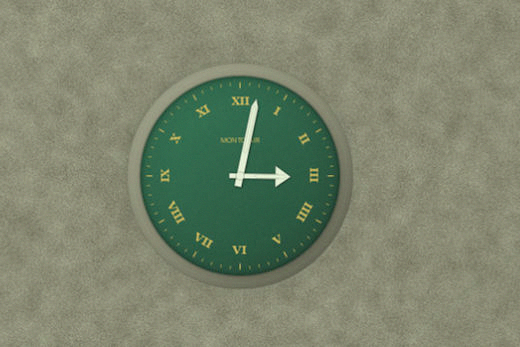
3:02
